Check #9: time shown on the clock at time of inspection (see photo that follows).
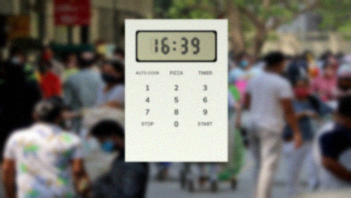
16:39
